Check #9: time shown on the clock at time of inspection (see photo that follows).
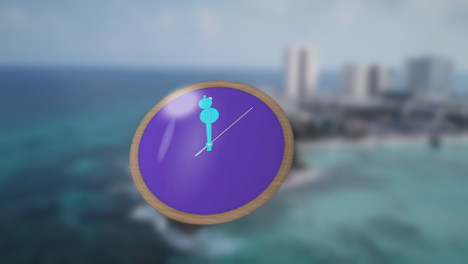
11:59:08
